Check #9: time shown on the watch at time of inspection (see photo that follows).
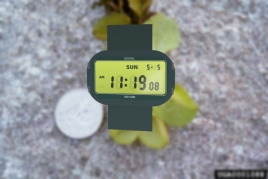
11:19:08
